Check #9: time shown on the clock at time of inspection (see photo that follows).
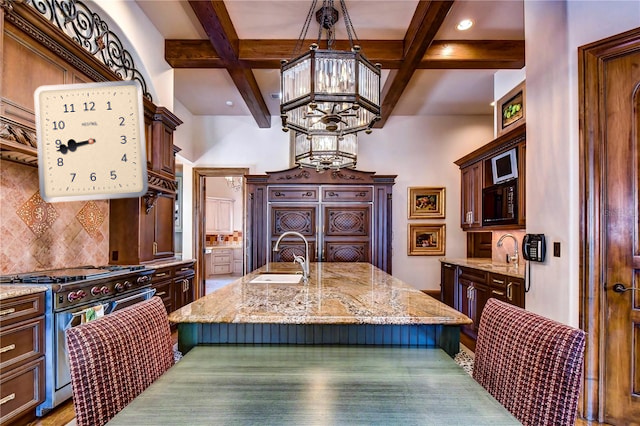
8:43
